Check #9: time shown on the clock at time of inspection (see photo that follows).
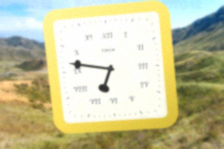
6:47
